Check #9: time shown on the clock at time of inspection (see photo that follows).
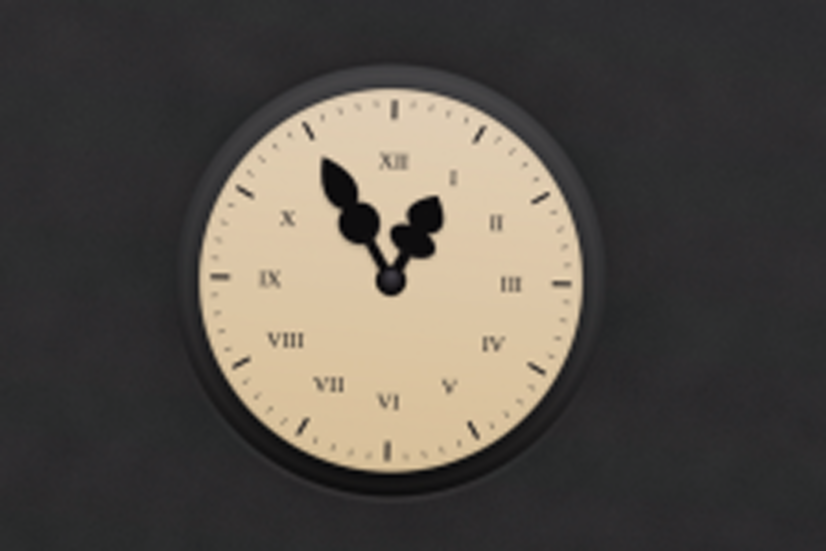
12:55
